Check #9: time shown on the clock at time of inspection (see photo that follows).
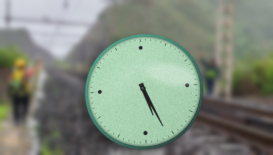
5:26
